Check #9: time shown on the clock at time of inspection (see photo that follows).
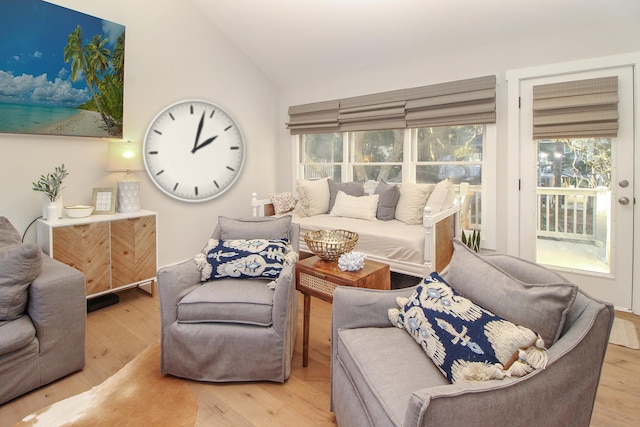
2:03
